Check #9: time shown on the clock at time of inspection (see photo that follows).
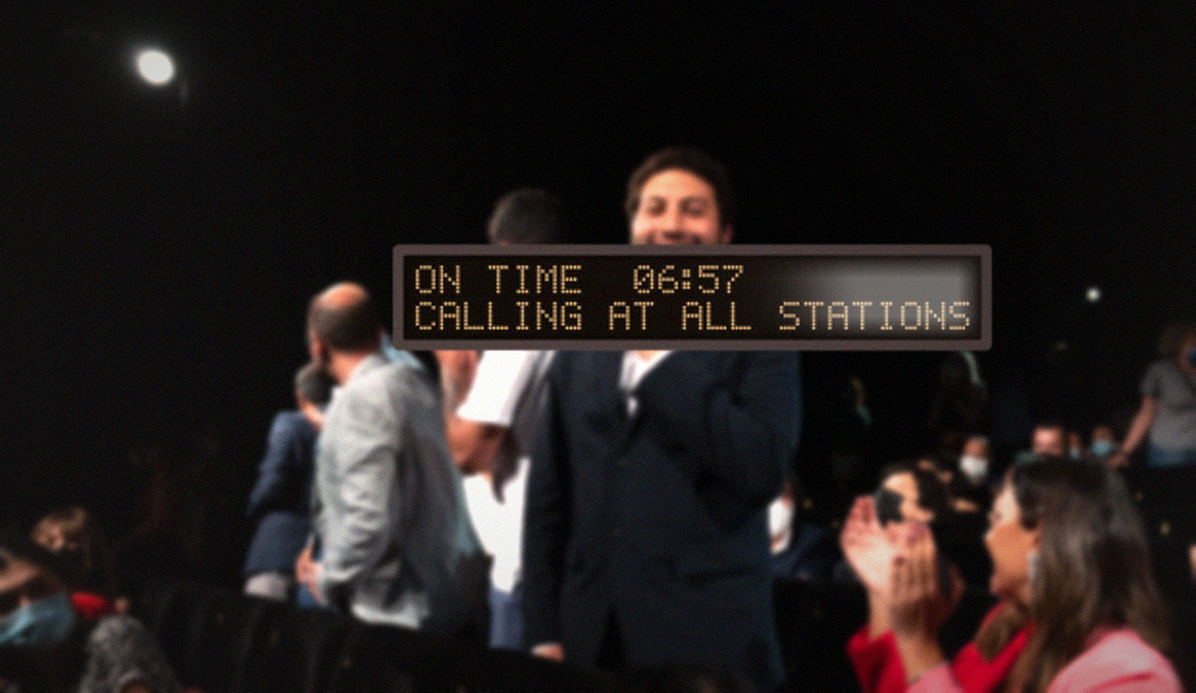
6:57
